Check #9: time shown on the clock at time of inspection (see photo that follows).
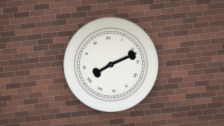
8:12
